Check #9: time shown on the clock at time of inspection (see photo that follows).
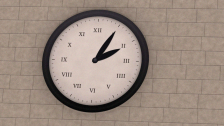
2:05
